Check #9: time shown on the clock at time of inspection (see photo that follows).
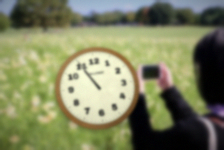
10:55
